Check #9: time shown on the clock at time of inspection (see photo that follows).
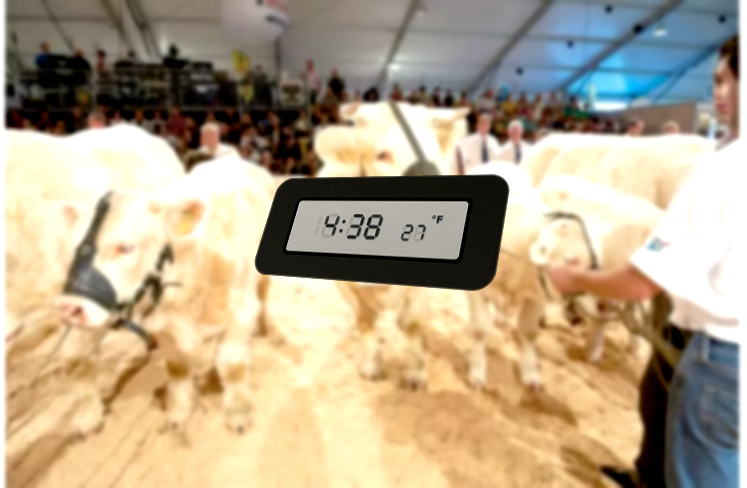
4:38
